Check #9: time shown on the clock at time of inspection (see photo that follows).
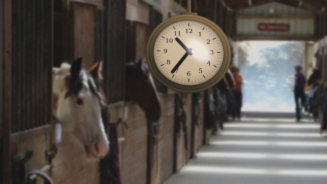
10:36
